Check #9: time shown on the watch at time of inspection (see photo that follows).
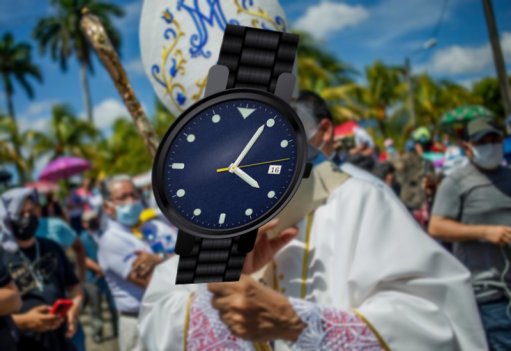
4:04:13
